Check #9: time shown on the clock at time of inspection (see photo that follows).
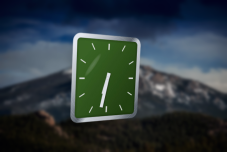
6:32
